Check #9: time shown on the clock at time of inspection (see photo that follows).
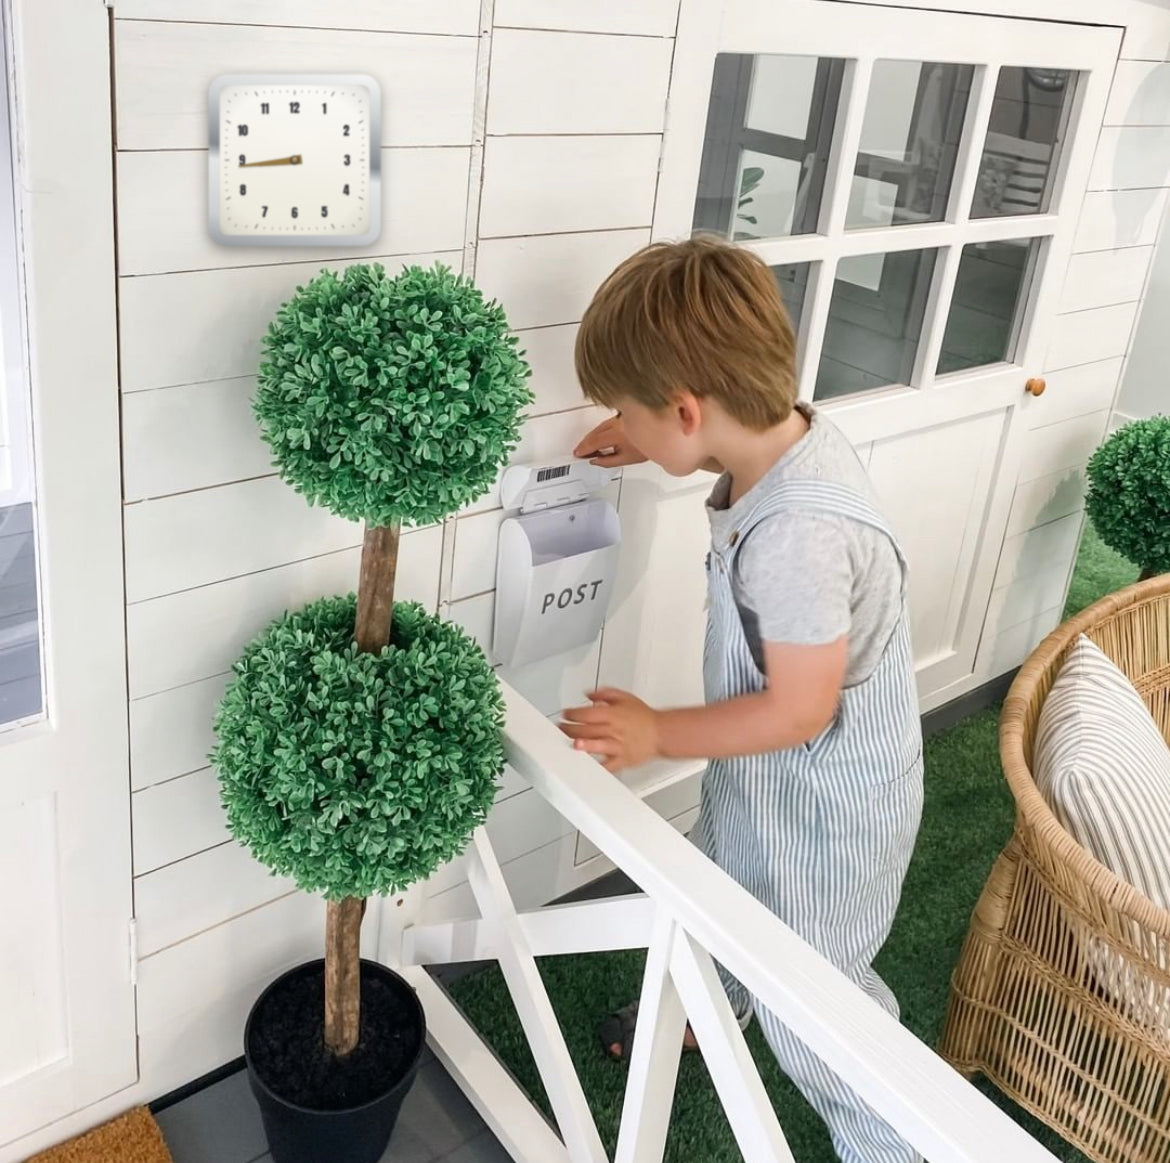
8:44
